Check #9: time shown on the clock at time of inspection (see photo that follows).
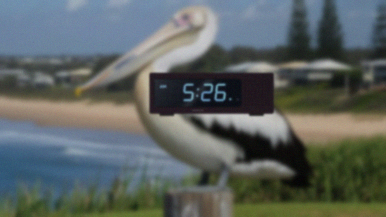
5:26
